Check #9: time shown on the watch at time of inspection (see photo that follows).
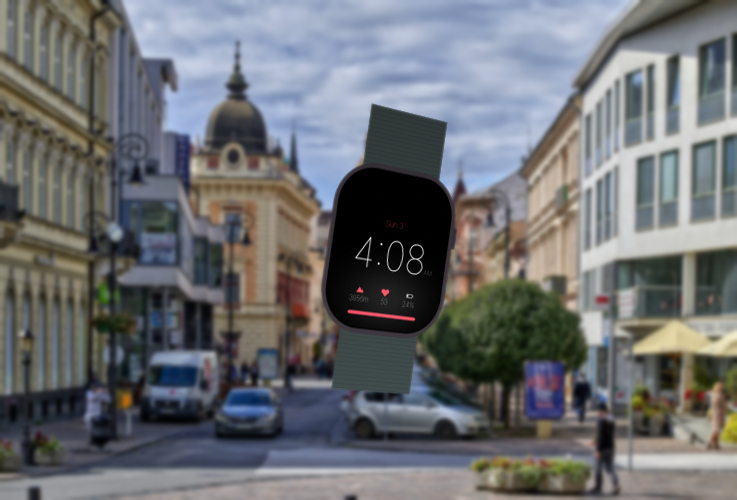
4:08
